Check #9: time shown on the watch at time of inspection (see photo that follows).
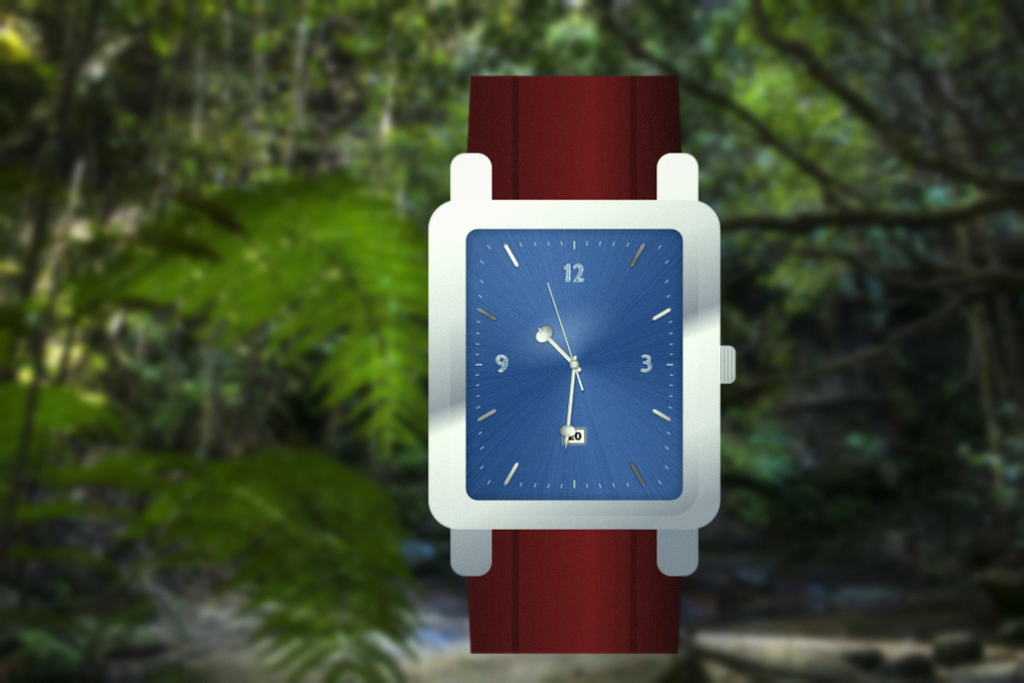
10:30:57
